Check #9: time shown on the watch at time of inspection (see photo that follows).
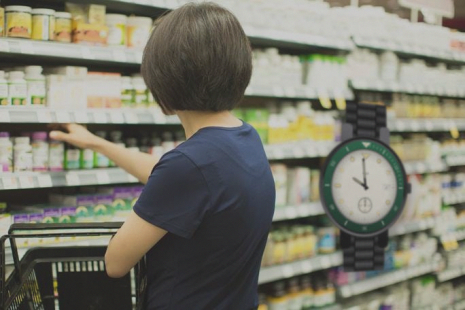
9:59
